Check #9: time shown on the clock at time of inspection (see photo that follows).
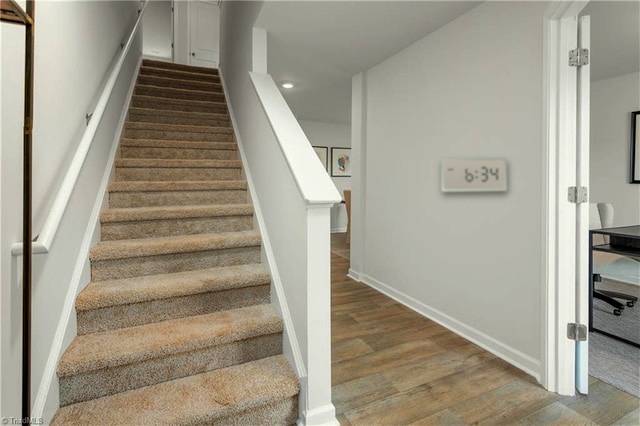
6:34
